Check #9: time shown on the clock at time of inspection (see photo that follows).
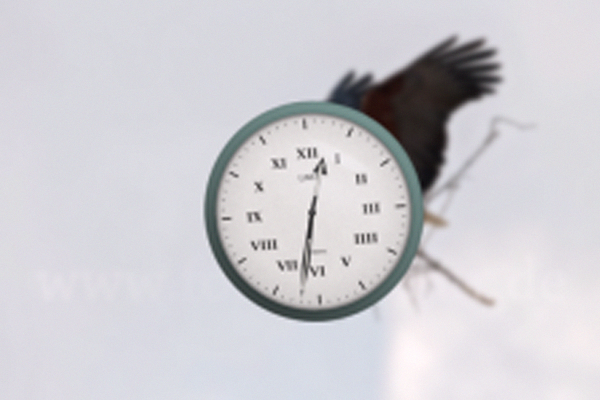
12:32
